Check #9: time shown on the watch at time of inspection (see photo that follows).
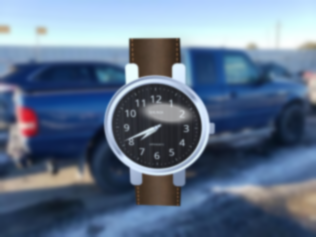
7:41
